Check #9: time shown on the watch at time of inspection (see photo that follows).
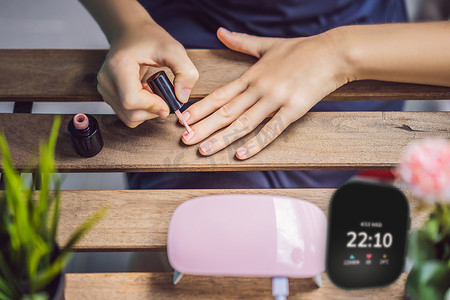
22:10
